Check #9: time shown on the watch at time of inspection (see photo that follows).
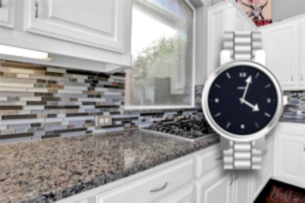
4:03
